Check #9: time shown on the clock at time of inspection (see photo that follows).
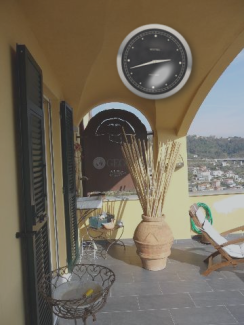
2:42
